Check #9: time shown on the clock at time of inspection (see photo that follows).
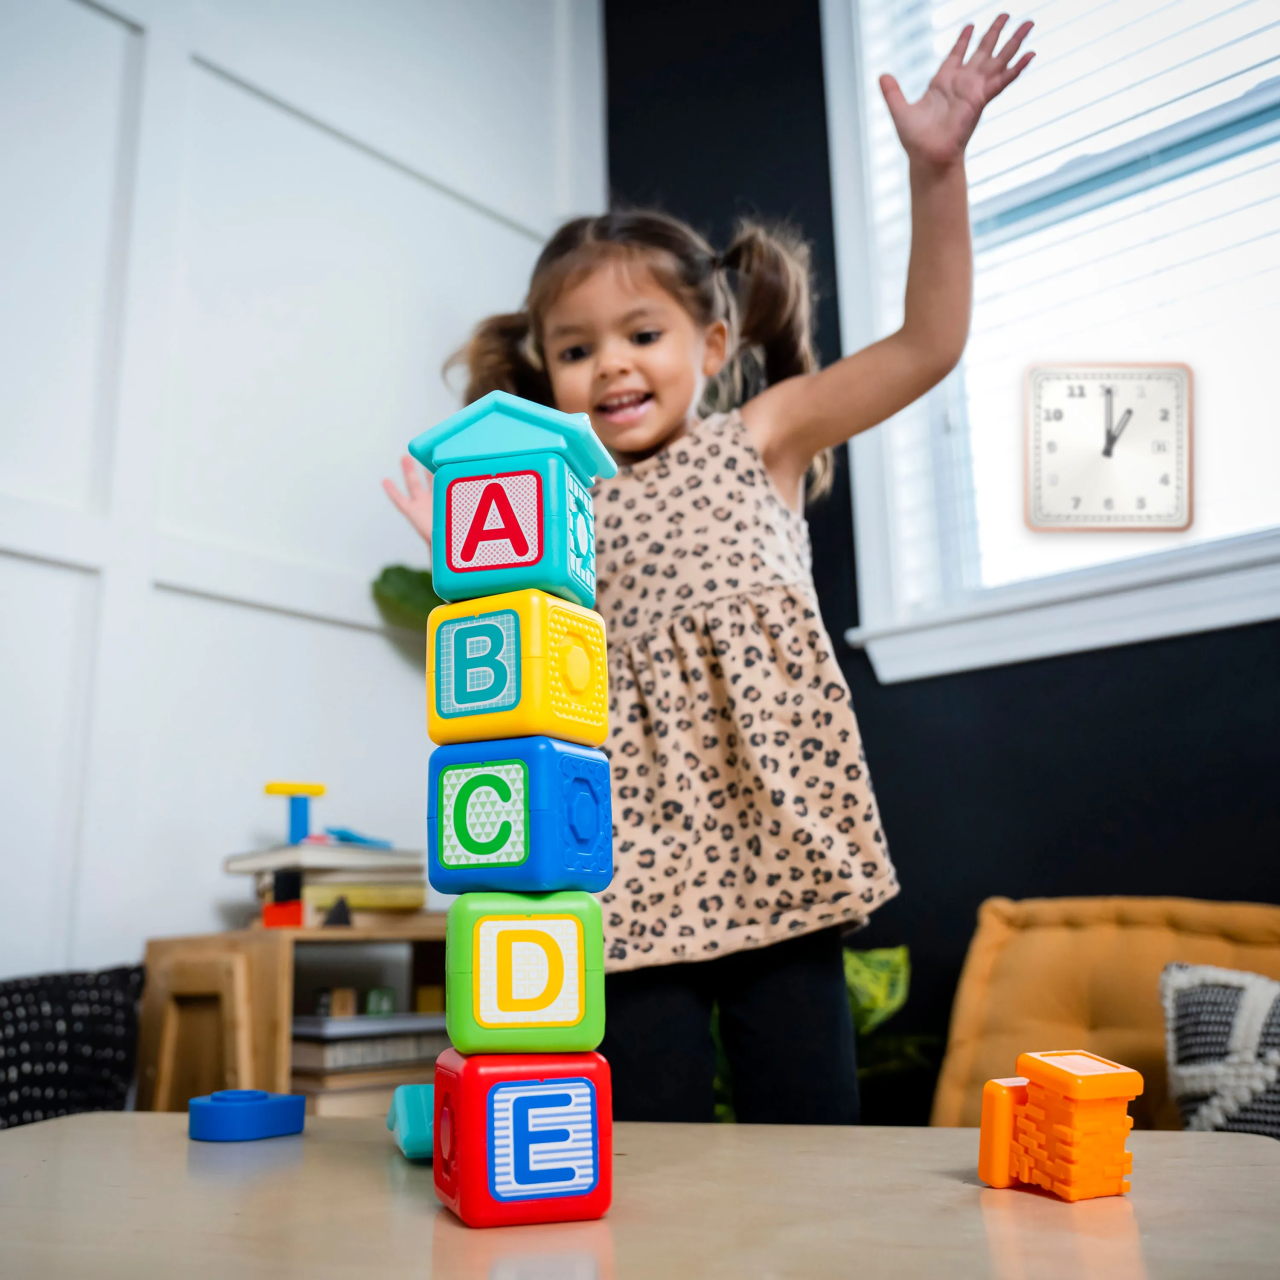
1:00
